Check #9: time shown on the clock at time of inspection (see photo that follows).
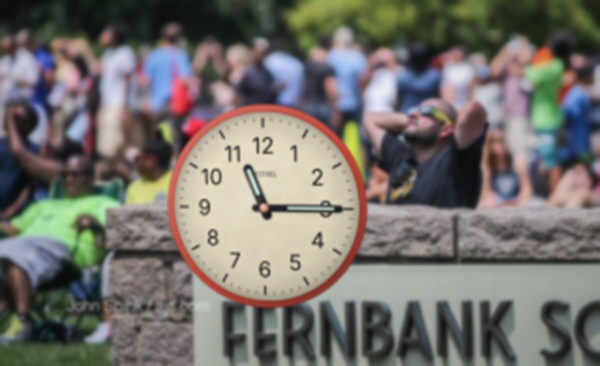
11:15
